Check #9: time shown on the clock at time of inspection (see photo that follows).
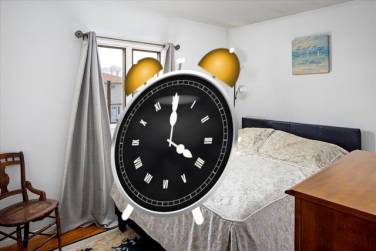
4:00
